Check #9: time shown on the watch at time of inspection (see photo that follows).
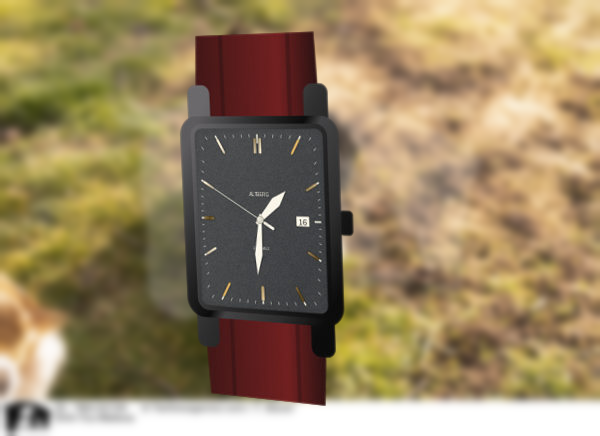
1:30:50
